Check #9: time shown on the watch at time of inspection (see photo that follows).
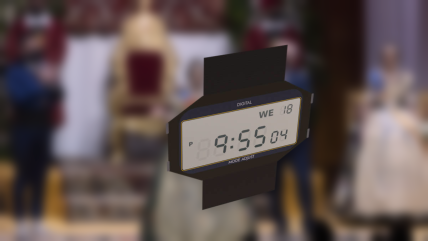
9:55:04
